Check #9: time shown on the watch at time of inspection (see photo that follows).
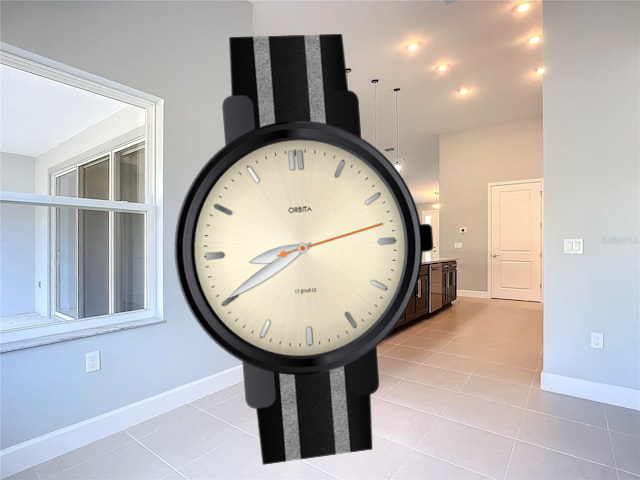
8:40:13
